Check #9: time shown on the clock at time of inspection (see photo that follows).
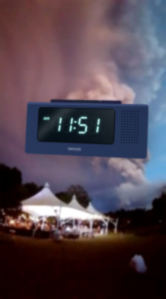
11:51
